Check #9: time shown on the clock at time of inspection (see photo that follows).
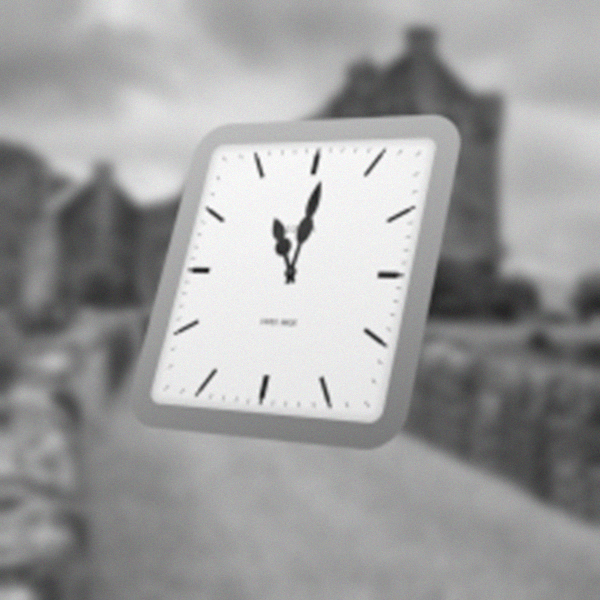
11:01
